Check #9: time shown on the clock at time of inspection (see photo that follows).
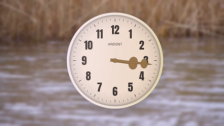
3:16
